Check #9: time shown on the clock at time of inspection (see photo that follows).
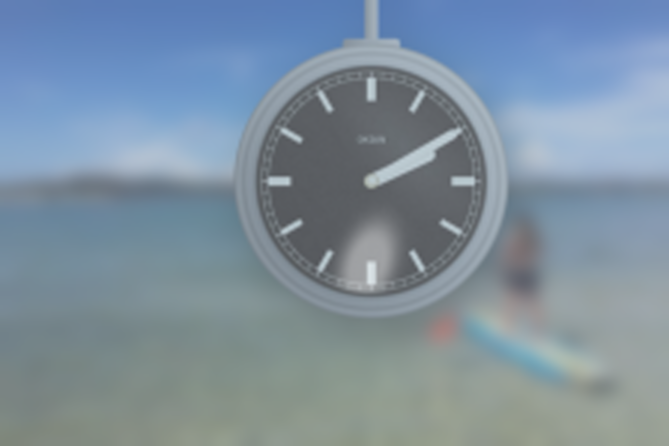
2:10
